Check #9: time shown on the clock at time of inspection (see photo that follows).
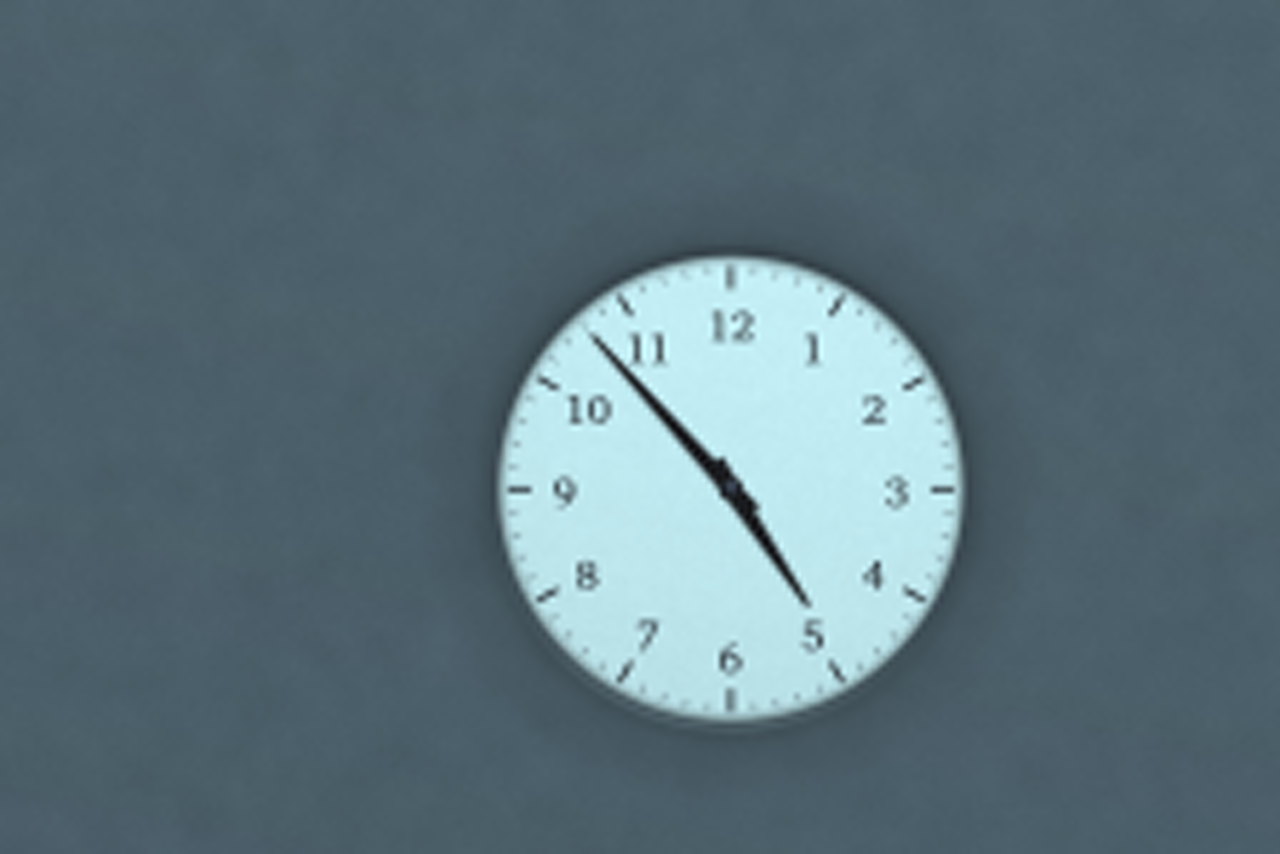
4:53
